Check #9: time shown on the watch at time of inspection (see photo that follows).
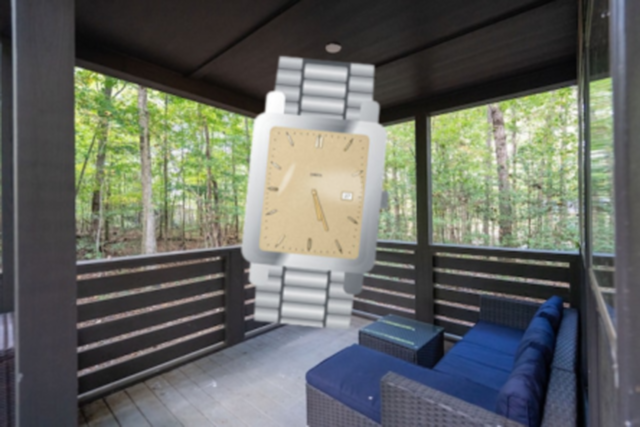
5:26
